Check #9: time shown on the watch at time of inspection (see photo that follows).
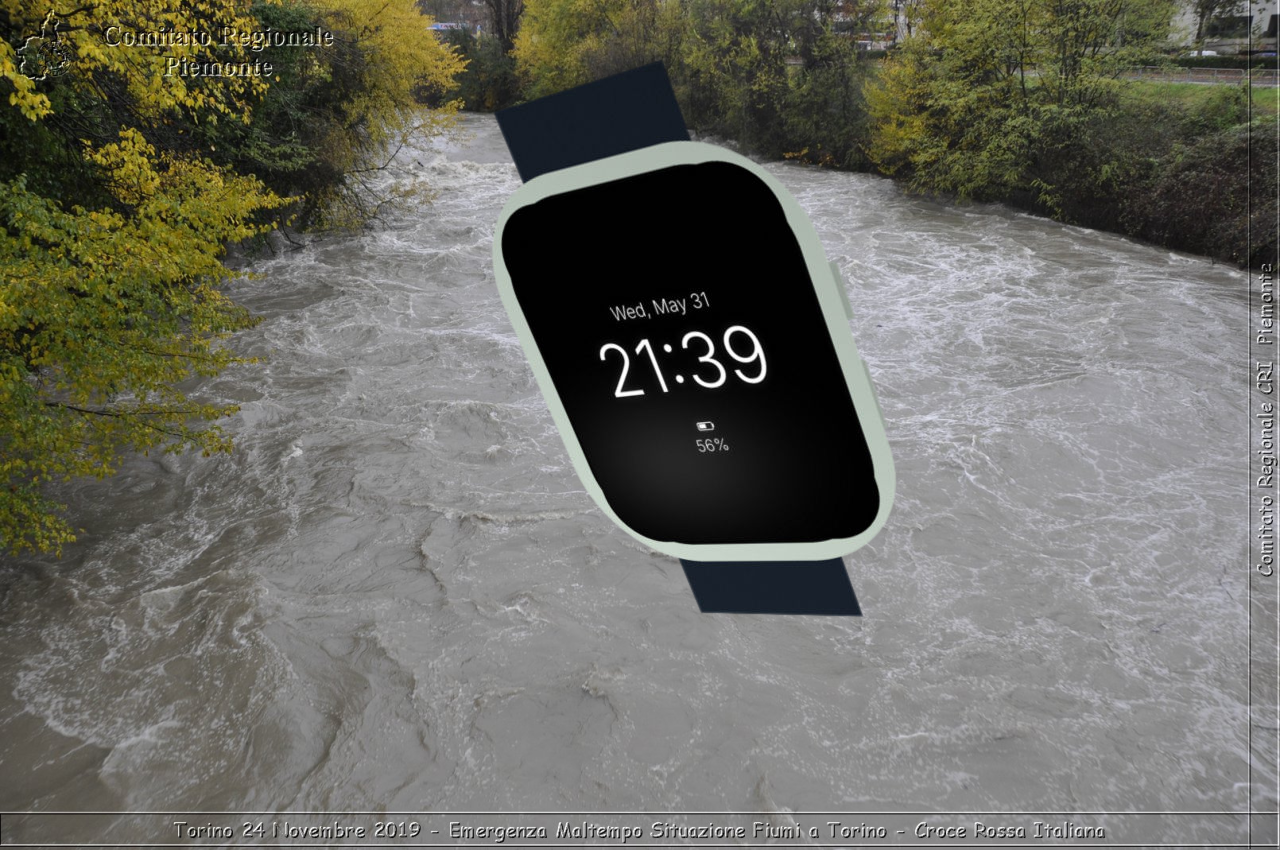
21:39
